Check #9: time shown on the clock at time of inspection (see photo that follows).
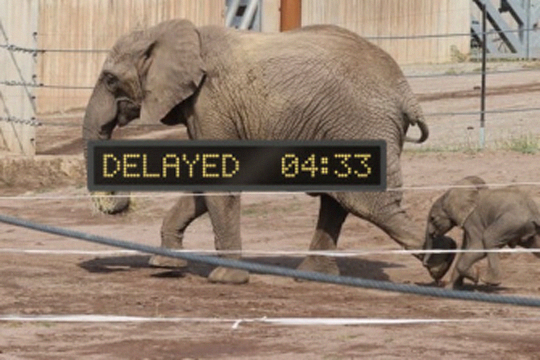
4:33
